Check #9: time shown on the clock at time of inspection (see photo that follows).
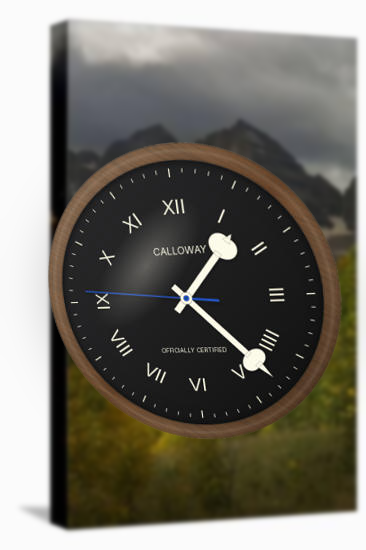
1:22:46
